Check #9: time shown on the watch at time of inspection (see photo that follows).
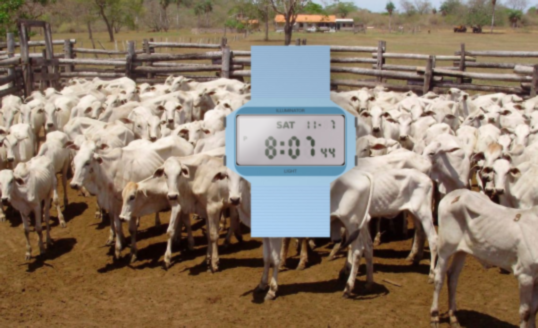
8:07:44
